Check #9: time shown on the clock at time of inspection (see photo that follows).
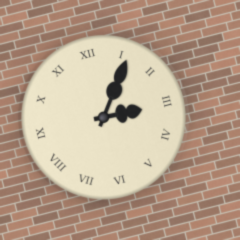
3:06
